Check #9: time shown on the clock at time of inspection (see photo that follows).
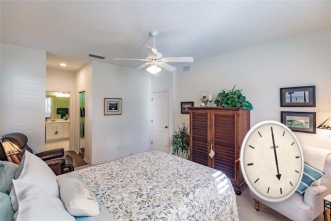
6:00
